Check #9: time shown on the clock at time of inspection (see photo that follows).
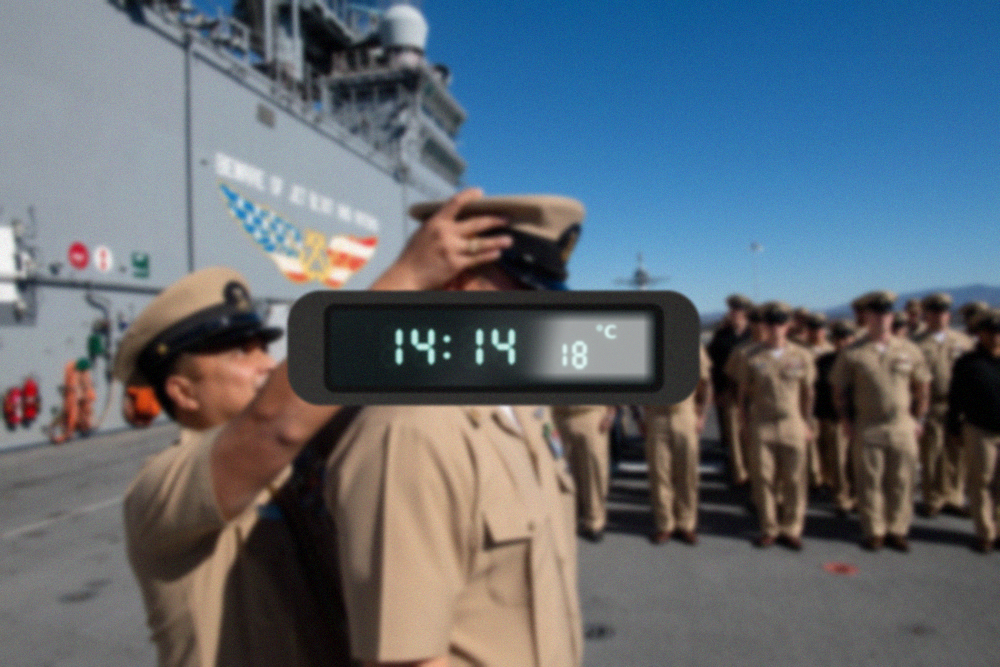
14:14
